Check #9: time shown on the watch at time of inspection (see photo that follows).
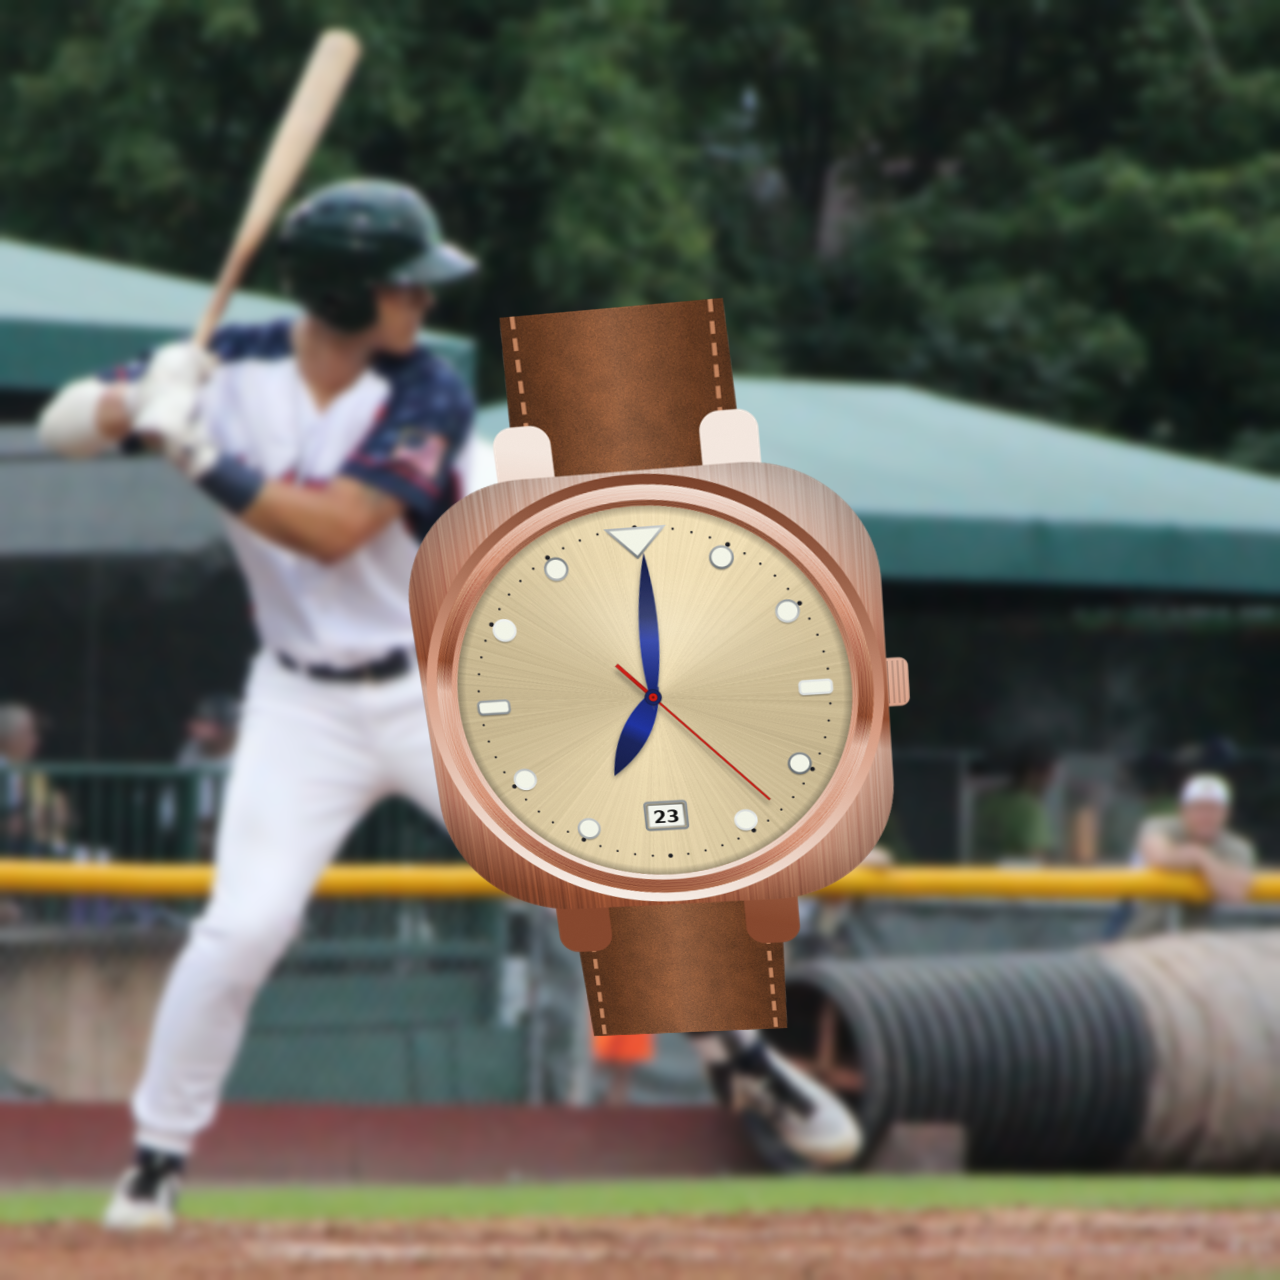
7:00:23
